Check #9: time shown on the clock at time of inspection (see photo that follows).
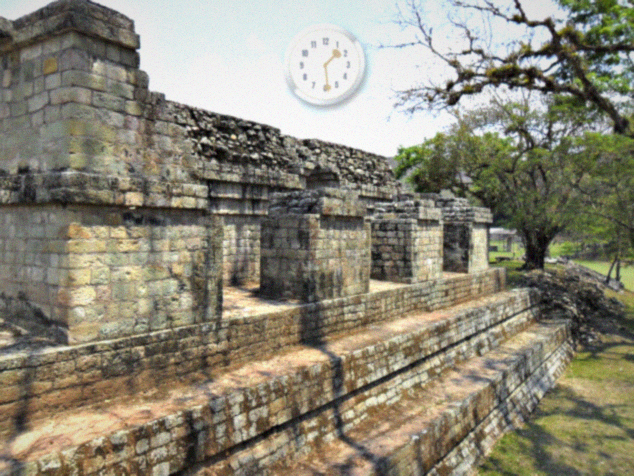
1:29
